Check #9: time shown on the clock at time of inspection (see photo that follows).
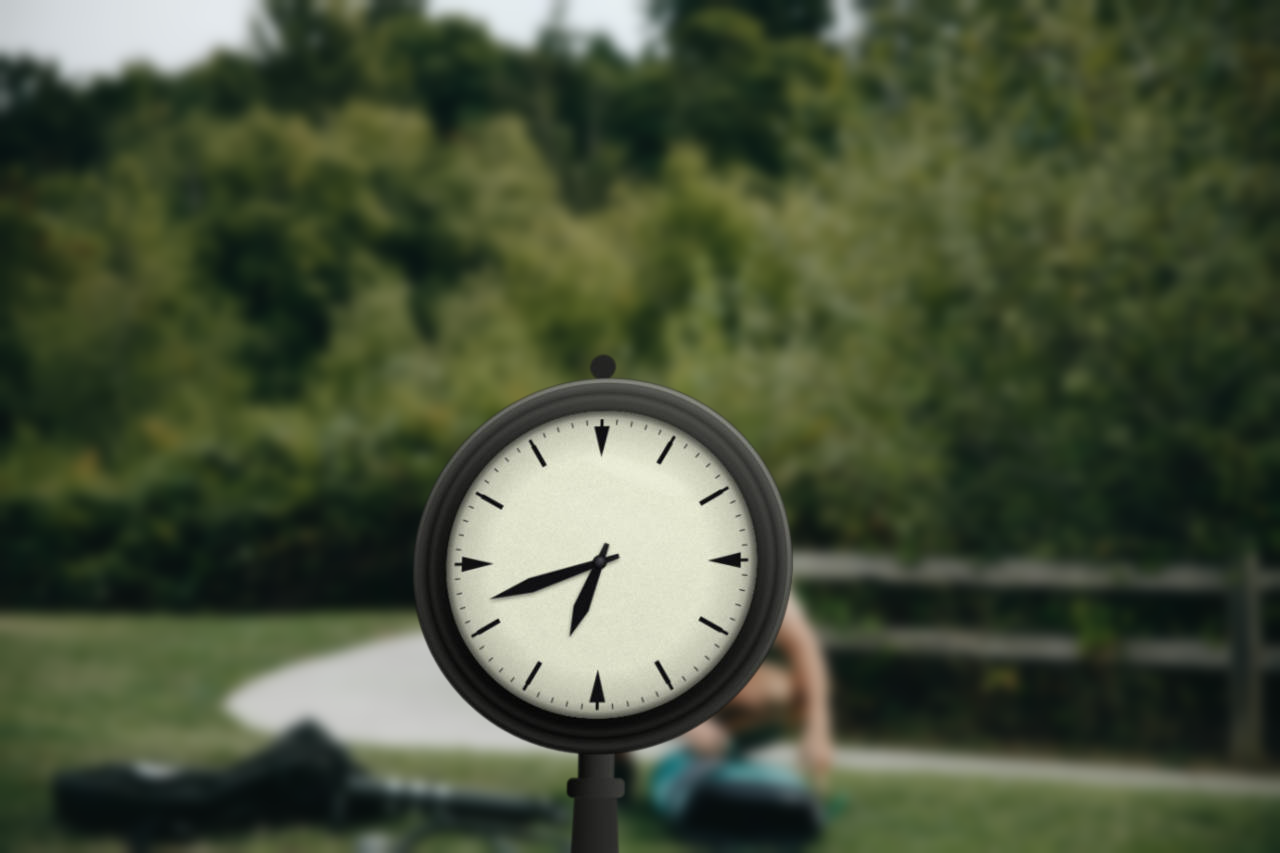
6:42
